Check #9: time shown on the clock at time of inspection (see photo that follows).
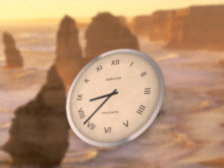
8:37
